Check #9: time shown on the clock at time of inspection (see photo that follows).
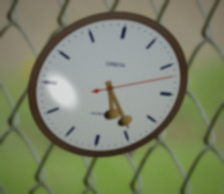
5:24:12
